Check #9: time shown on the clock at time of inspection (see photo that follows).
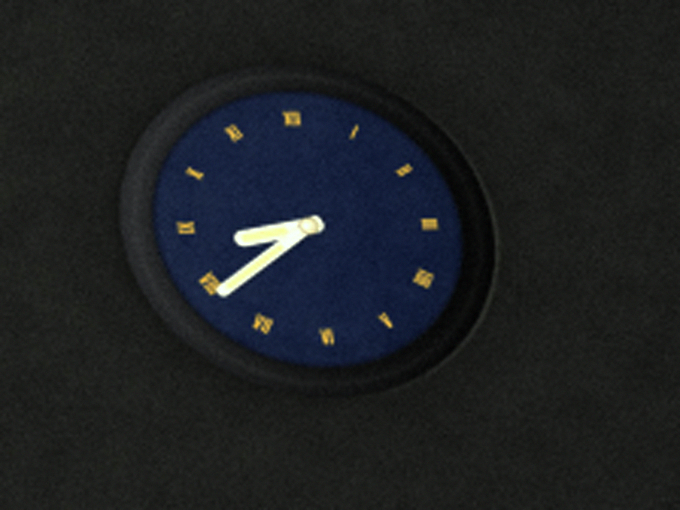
8:39
